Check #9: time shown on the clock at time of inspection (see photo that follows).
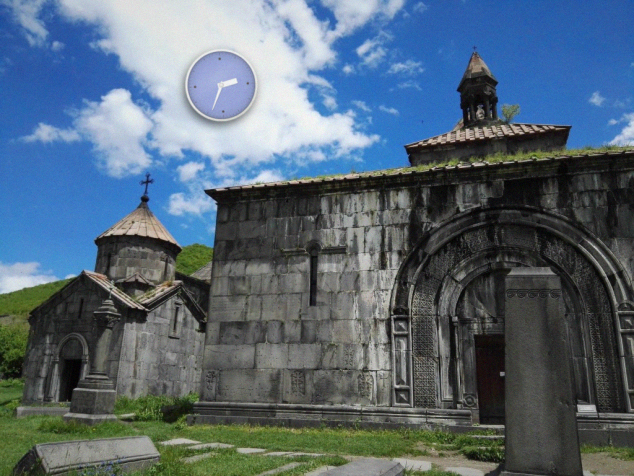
2:34
